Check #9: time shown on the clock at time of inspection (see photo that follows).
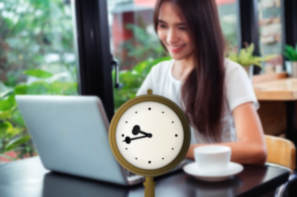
9:43
